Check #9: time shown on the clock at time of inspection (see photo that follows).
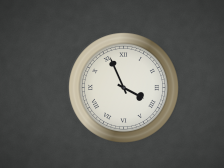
3:56
